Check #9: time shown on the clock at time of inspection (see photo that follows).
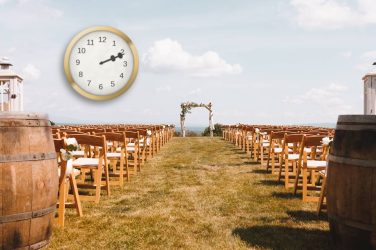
2:11
